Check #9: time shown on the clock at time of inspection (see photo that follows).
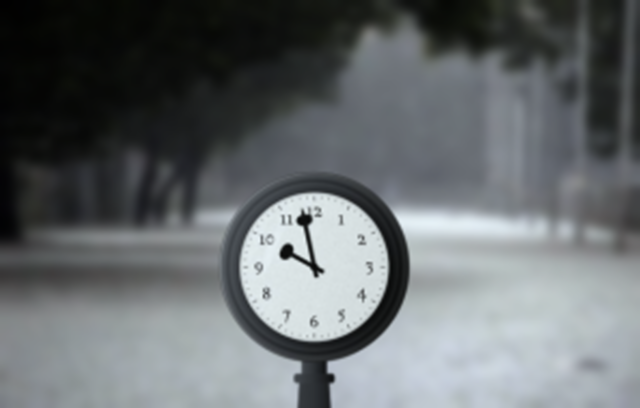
9:58
